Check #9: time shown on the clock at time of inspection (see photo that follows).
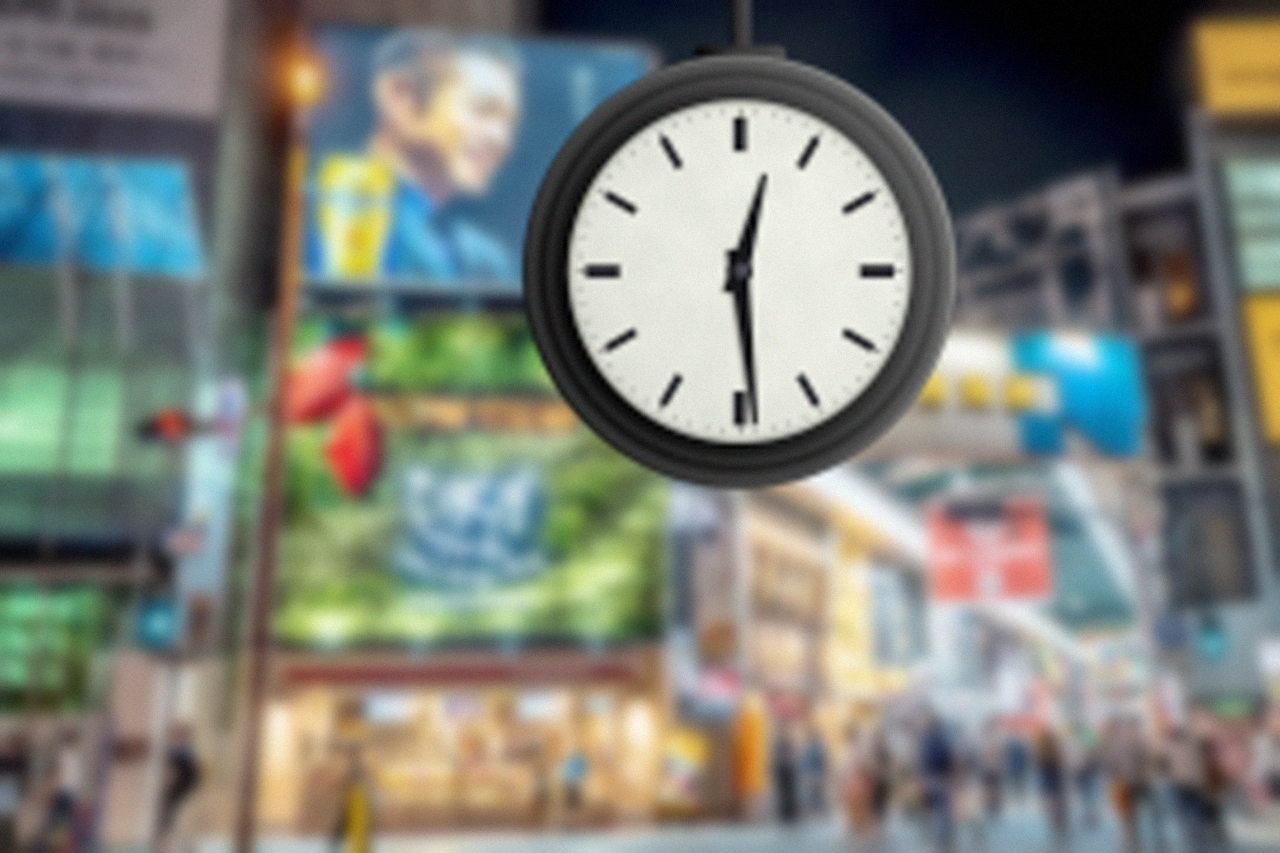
12:29
